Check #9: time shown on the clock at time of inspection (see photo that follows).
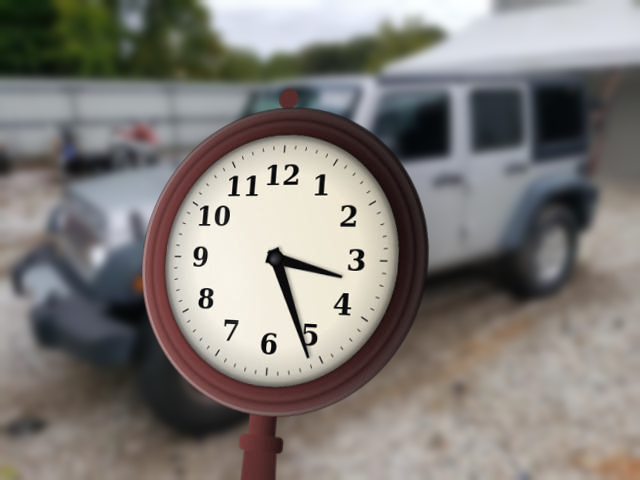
3:26
